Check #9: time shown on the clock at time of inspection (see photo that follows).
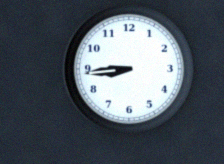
8:44
